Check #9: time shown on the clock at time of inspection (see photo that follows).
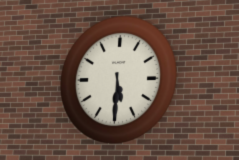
5:30
